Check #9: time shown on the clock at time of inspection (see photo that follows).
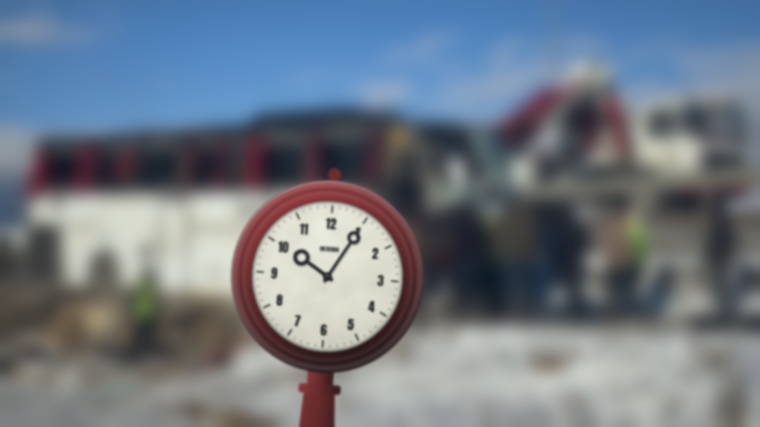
10:05
